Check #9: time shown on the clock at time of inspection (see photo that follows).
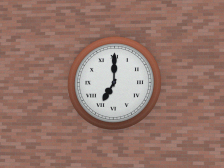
7:00
